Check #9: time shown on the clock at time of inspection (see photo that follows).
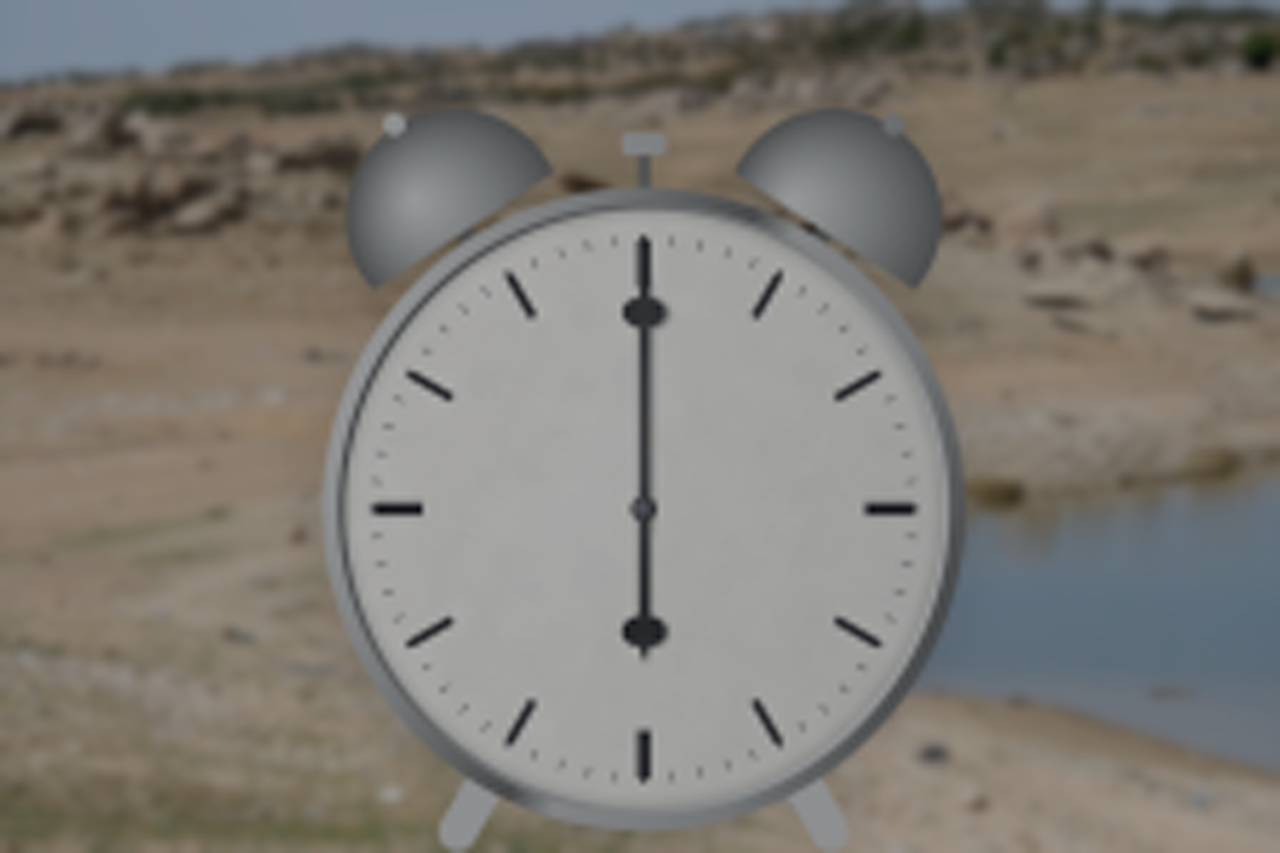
6:00
